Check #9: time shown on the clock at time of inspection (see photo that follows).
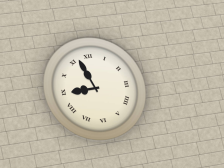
8:57
